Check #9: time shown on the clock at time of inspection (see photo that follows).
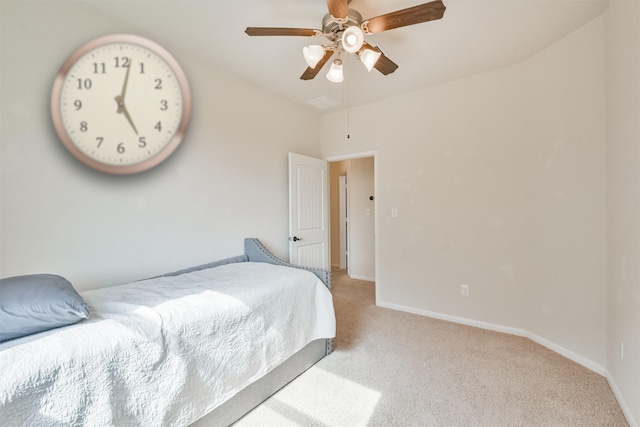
5:02
